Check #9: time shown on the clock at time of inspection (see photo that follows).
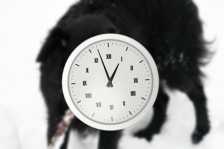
12:57
